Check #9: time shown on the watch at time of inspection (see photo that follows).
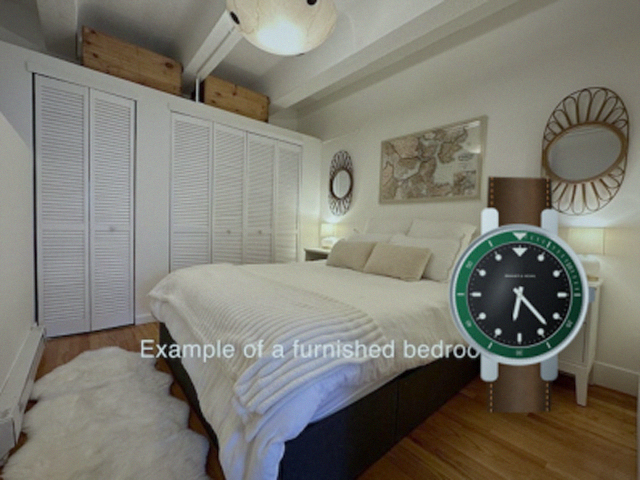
6:23
